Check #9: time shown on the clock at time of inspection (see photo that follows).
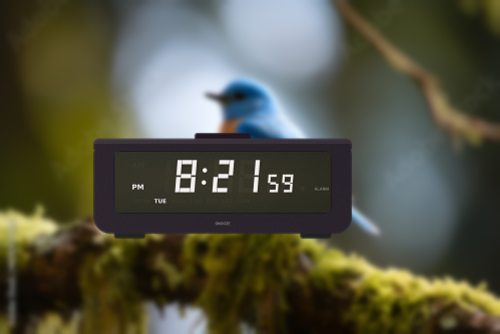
8:21:59
